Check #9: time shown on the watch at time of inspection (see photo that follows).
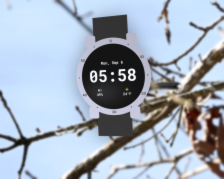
5:58
